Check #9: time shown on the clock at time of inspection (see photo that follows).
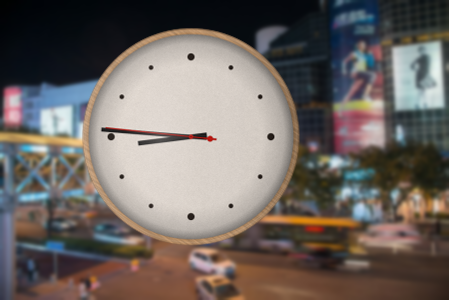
8:45:46
